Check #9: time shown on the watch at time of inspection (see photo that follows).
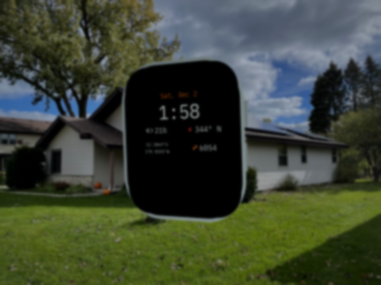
1:58
